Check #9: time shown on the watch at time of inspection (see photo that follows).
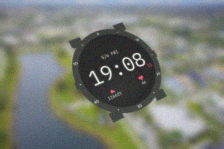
19:08
